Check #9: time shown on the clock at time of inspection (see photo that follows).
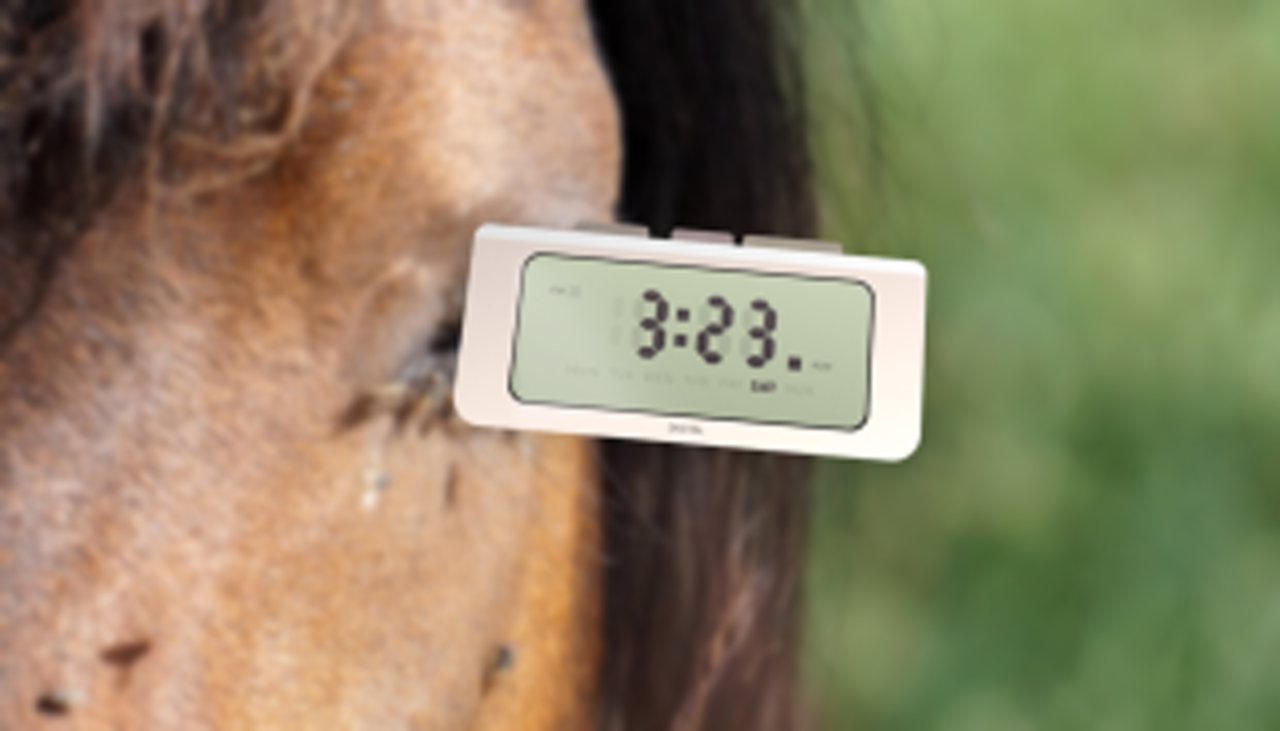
3:23
